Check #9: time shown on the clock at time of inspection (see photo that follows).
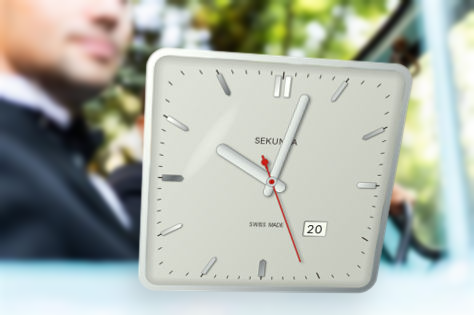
10:02:26
